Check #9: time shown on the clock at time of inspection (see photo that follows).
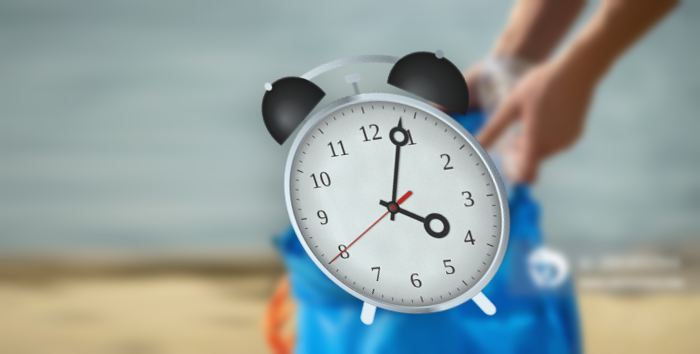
4:03:40
